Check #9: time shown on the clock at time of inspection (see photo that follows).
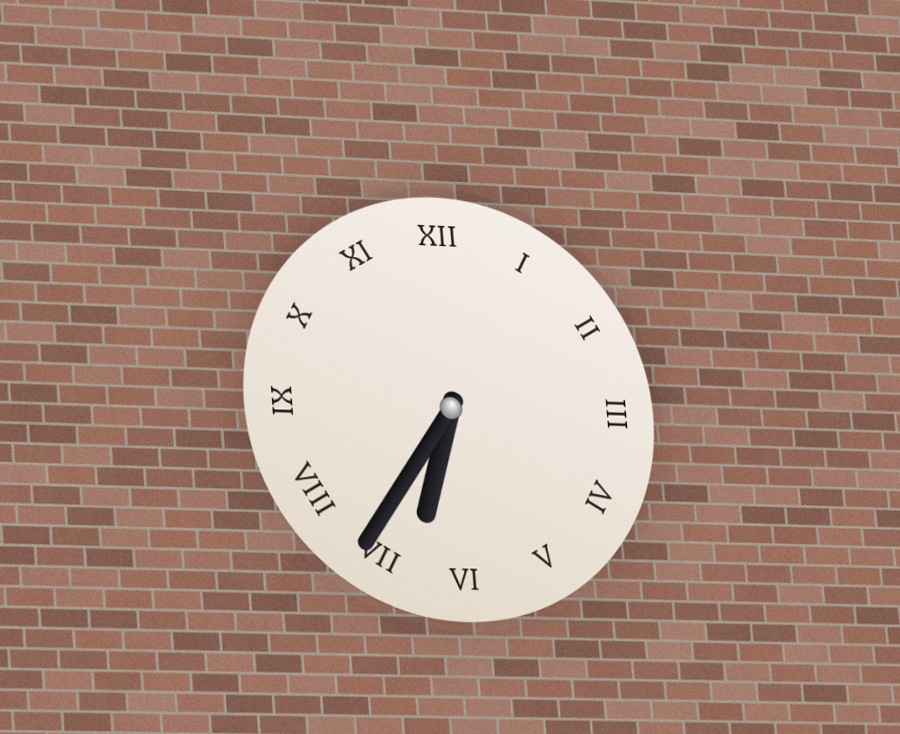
6:36
